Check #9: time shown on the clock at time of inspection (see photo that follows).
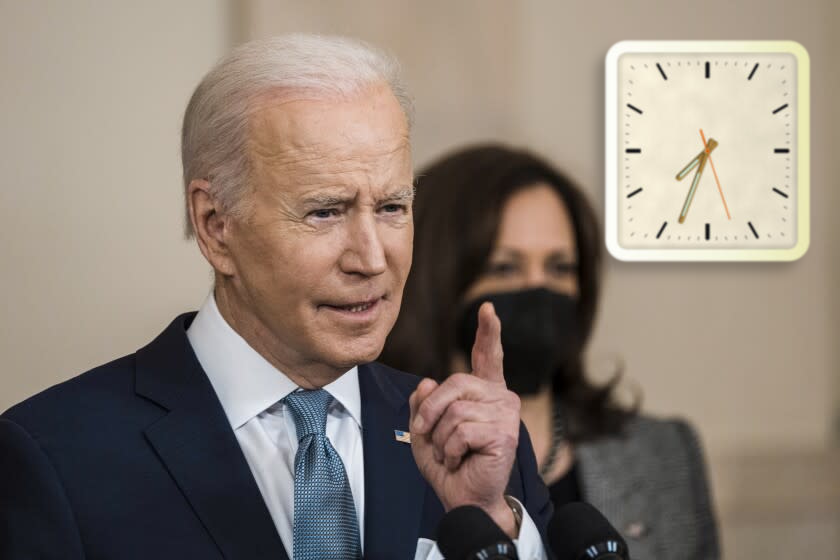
7:33:27
